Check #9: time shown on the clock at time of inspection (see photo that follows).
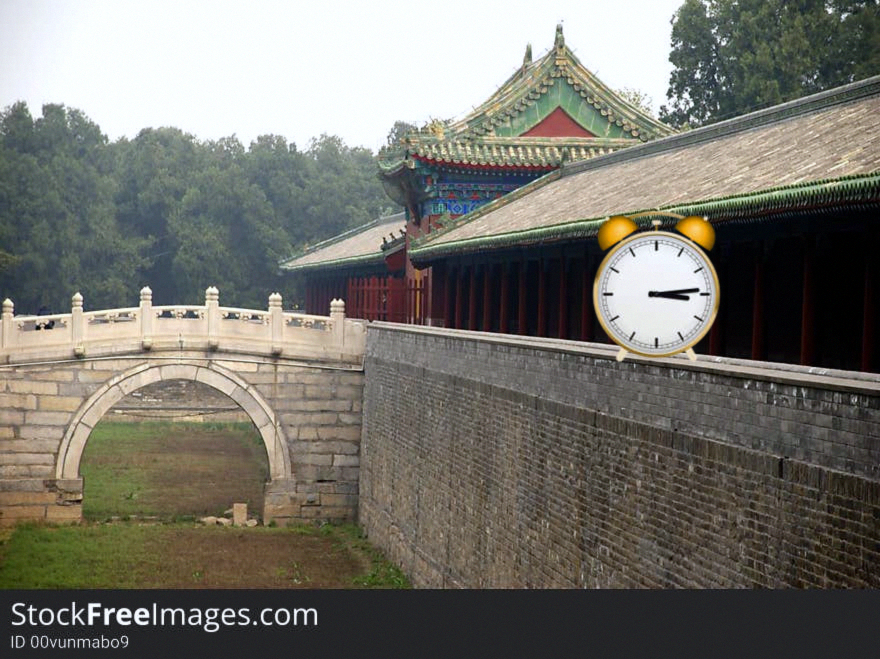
3:14
